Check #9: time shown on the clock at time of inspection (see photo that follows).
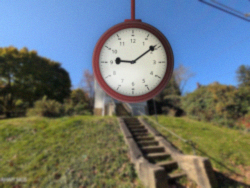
9:09
